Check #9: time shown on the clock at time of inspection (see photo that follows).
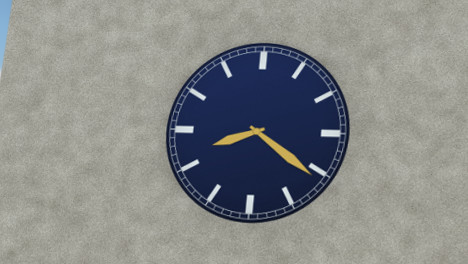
8:21
